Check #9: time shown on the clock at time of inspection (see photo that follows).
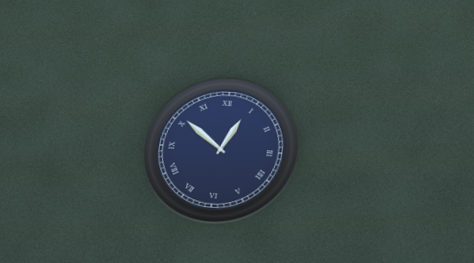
12:51
